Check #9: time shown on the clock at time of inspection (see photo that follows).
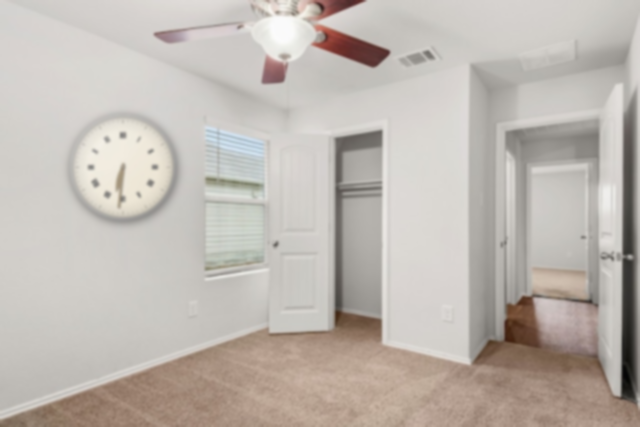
6:31
